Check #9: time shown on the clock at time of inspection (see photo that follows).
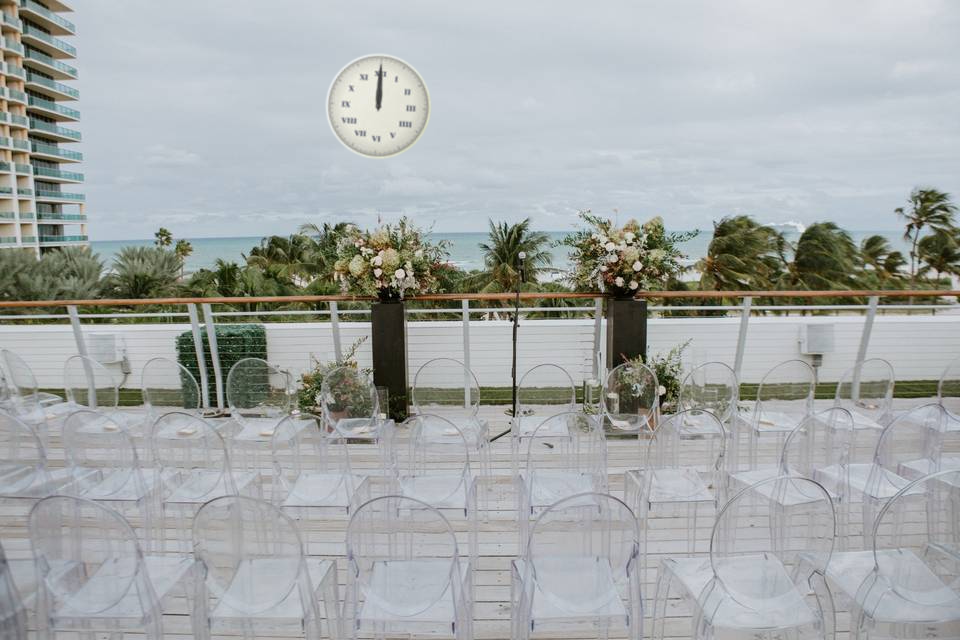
12:00
